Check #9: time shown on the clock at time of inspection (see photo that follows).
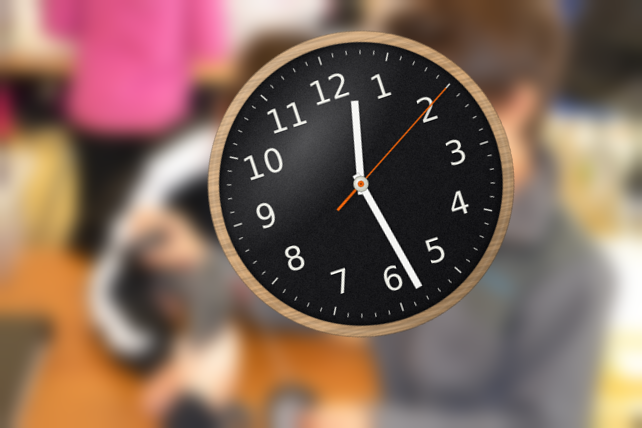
12:28:10
